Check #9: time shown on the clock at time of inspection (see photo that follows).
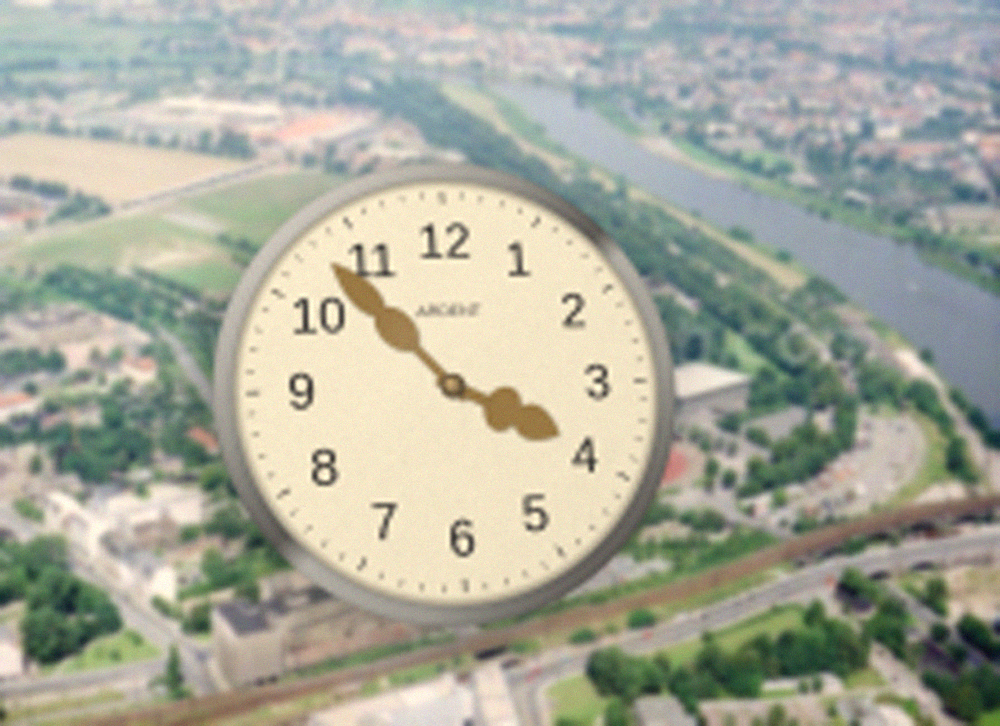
3:53
